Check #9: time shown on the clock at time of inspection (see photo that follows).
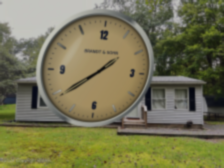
1:39
